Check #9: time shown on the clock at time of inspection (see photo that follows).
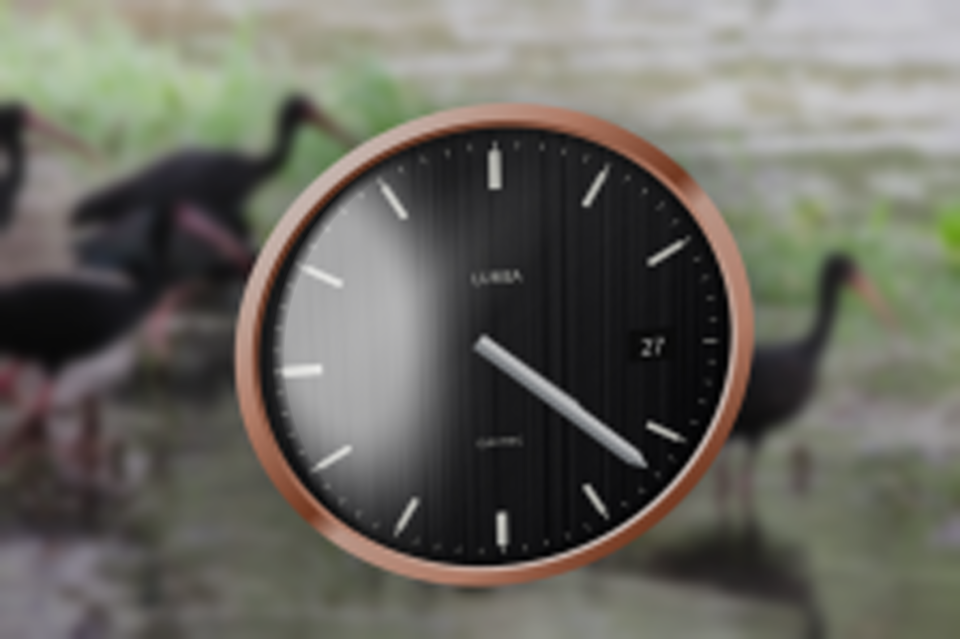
4:22
